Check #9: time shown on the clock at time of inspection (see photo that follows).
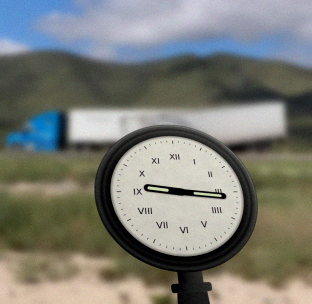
9:16
